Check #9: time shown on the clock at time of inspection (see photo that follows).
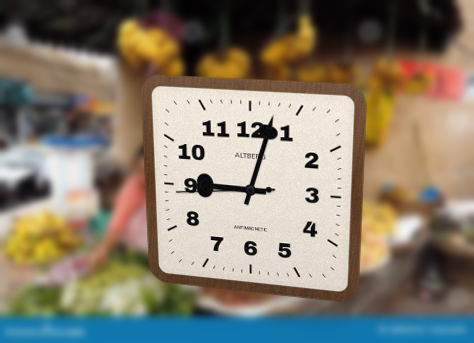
9:02:44
